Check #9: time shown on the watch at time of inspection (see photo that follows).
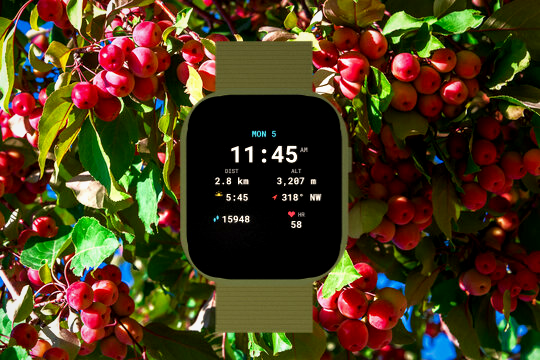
11:45
